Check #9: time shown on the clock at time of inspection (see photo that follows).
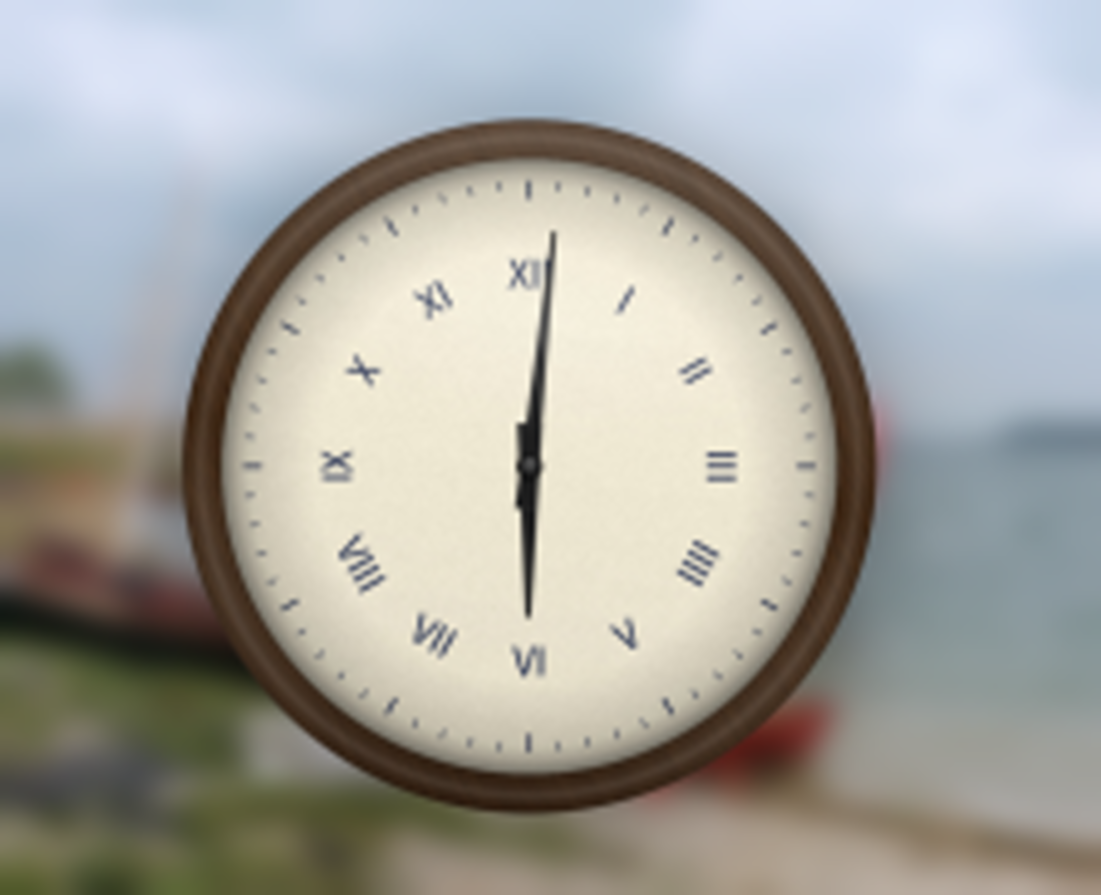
6:01
